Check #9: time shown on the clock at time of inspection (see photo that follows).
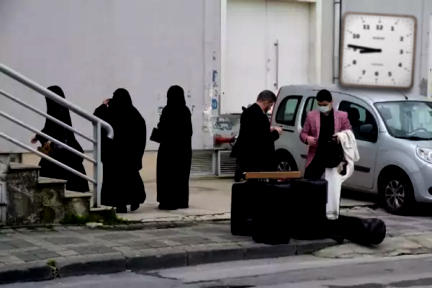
8:46
